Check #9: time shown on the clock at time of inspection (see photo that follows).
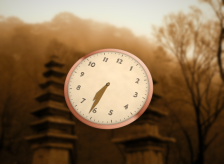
6:31
